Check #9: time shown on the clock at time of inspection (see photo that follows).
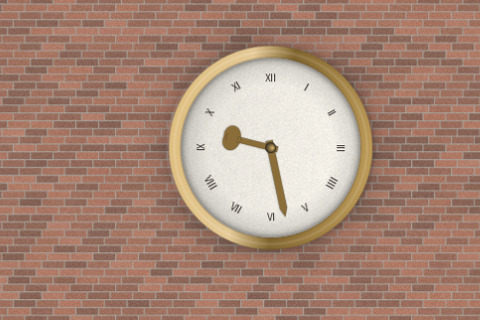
9:28
